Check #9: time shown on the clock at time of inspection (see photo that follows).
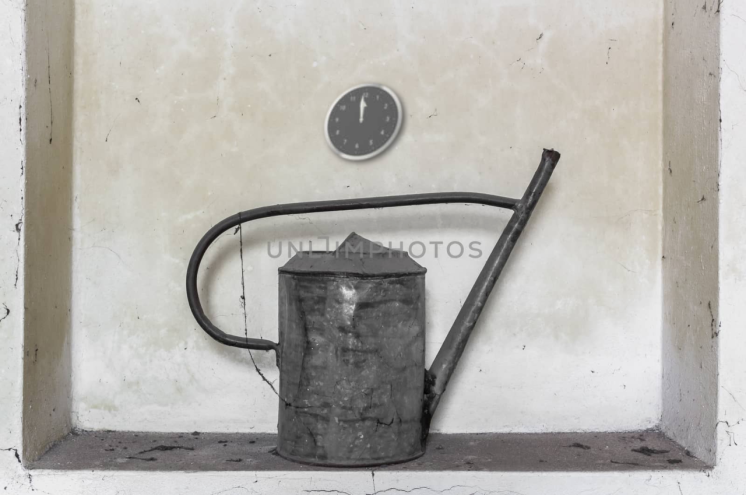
11:59
